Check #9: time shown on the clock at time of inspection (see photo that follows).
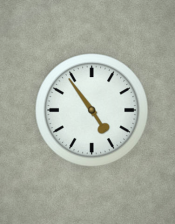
4:54
